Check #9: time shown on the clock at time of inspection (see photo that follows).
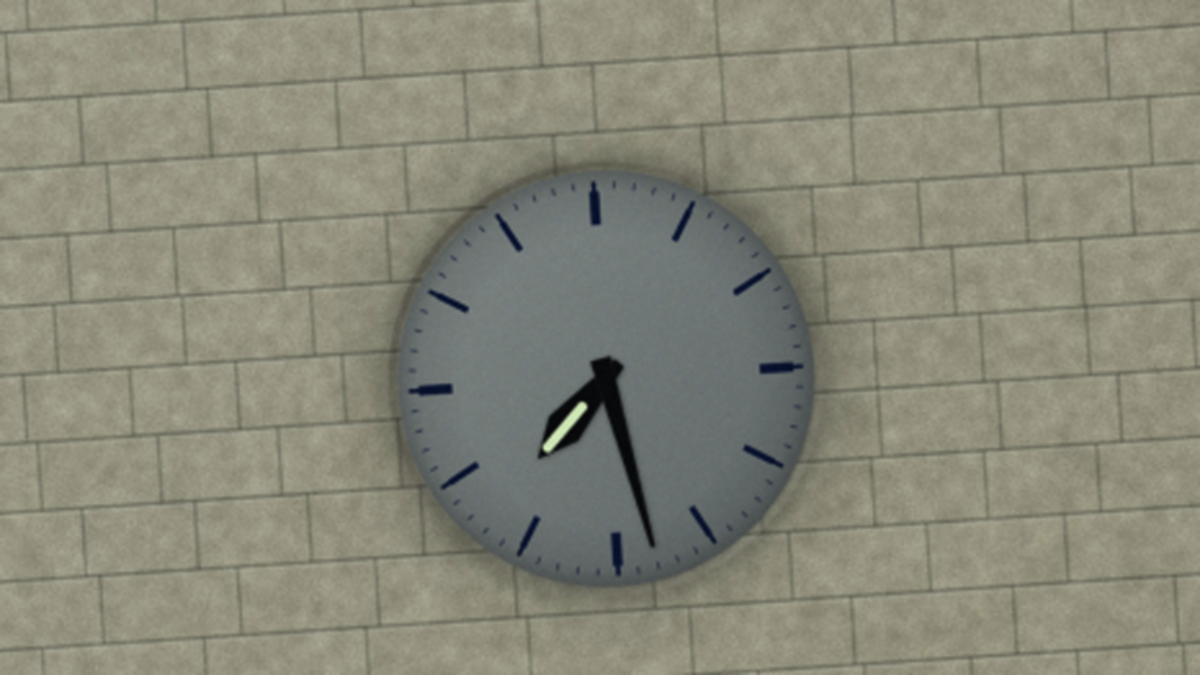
7:28
